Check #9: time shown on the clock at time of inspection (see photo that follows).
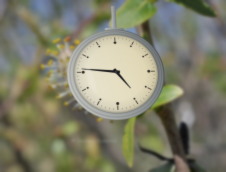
4:46
